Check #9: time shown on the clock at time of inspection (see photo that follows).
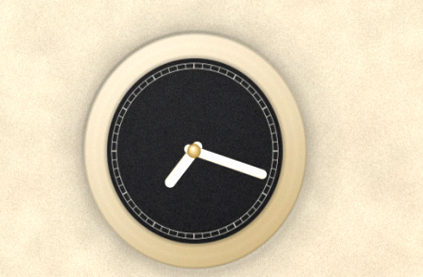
7:18
